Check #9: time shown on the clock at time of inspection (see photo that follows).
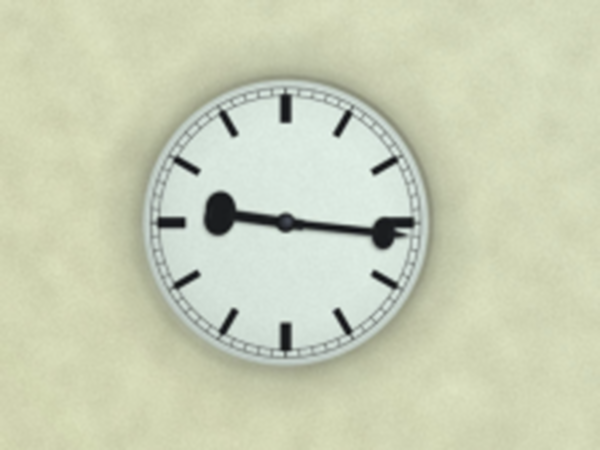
9:16
